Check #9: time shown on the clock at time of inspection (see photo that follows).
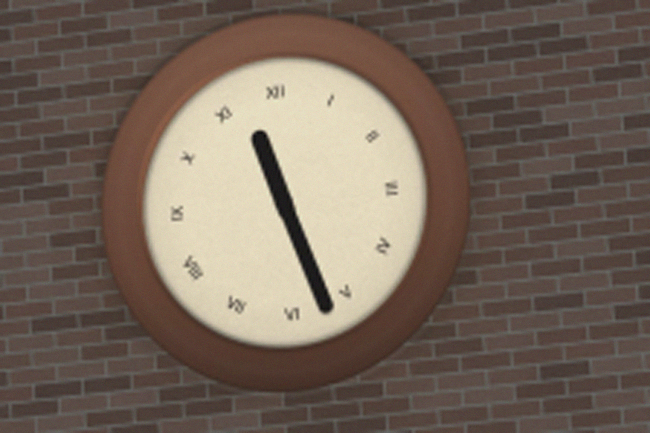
11:27
